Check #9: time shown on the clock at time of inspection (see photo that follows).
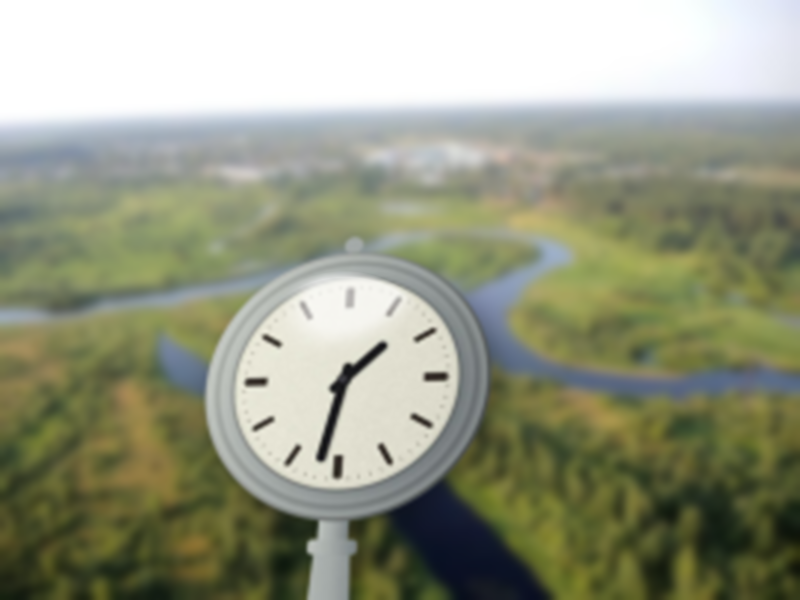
1:32
